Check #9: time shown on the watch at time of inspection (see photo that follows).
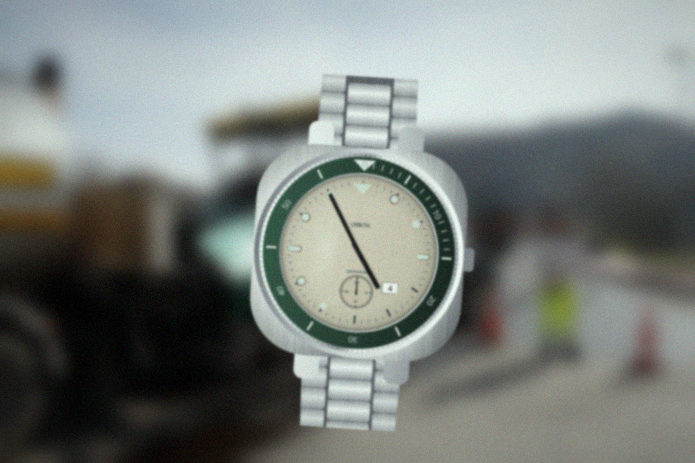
4:55
